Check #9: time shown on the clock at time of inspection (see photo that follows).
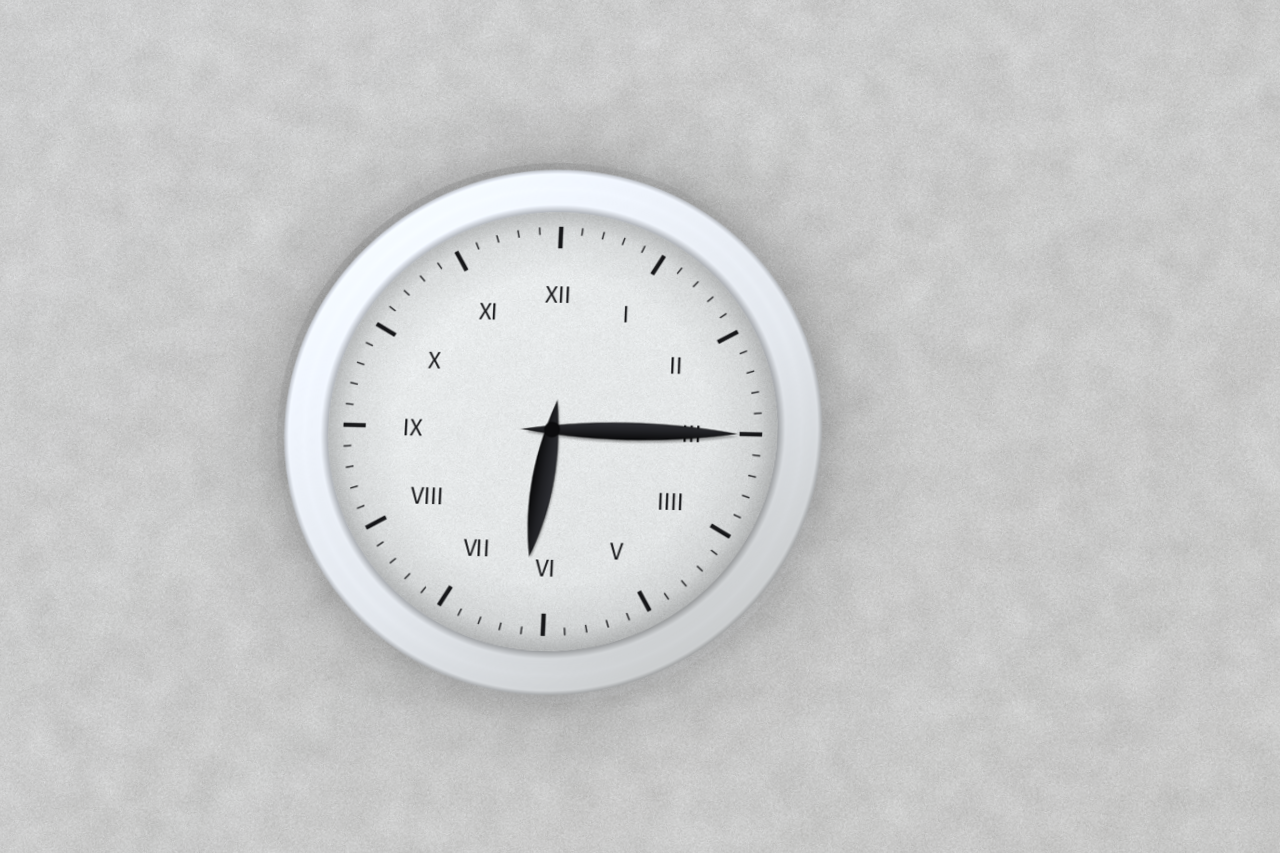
6:15
